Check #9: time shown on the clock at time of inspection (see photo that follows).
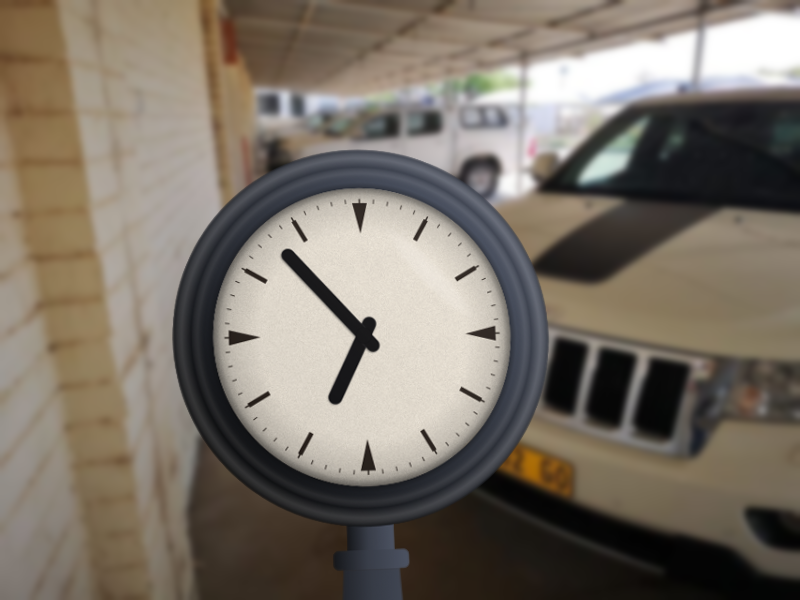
6:53
